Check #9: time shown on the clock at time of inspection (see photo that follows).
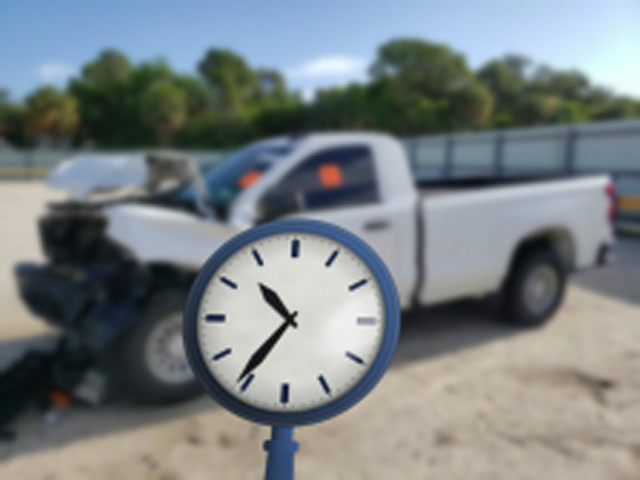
10:36
